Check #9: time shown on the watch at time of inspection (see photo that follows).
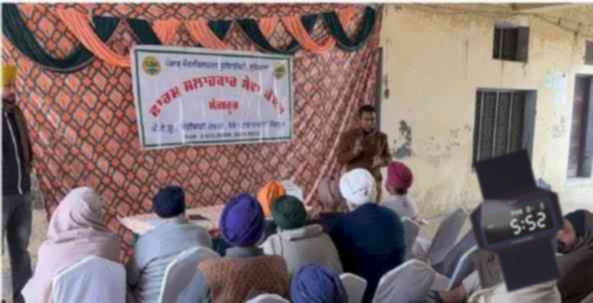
5:52
